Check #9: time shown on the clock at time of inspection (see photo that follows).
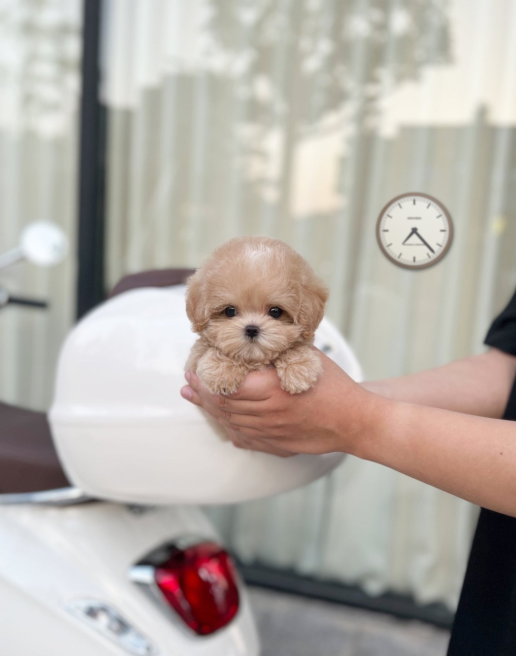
7:23
